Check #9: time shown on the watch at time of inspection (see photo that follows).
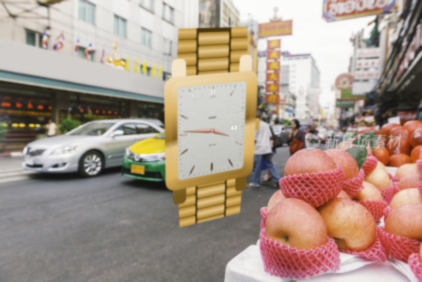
3:46
